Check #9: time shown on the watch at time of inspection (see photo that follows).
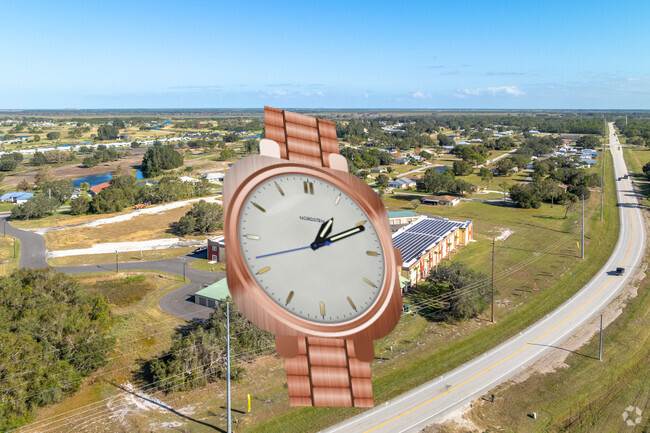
1:10:42
